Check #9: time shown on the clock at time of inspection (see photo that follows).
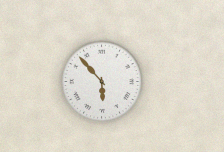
5:53
